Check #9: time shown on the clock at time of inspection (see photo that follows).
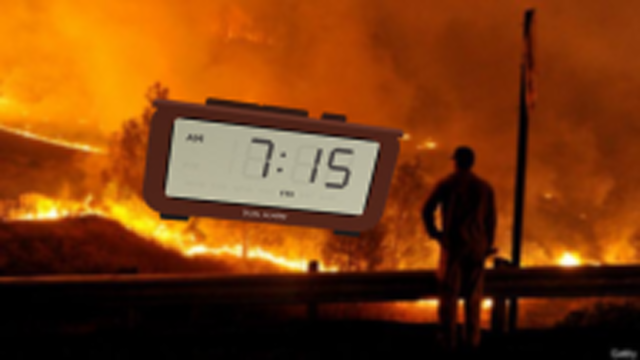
7:15
